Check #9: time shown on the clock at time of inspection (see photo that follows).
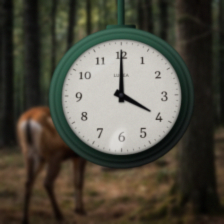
4:00
